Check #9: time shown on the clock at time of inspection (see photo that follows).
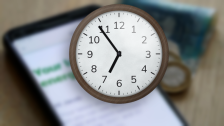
6:54
